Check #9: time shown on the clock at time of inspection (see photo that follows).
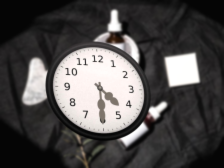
4:30
